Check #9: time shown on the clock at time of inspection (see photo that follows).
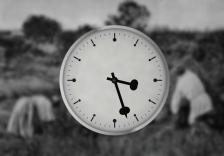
3:27
